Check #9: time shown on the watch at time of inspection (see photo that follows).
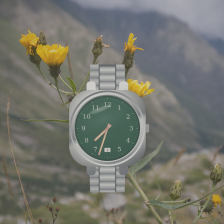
7:33
